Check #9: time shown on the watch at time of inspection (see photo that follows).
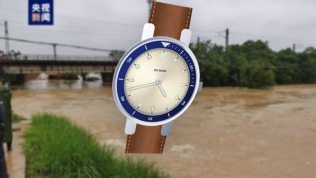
4:42
